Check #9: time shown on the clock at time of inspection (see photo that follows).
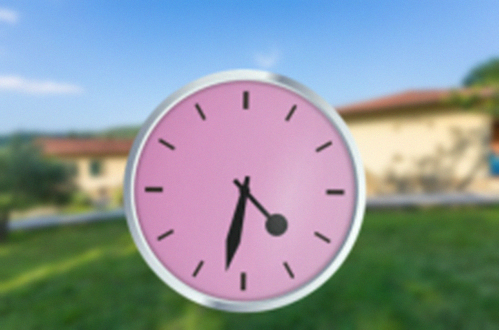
4:32
